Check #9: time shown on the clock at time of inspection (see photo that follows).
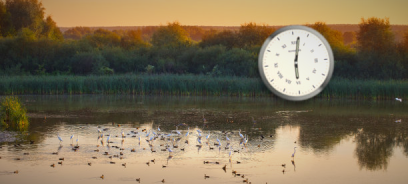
6:02
